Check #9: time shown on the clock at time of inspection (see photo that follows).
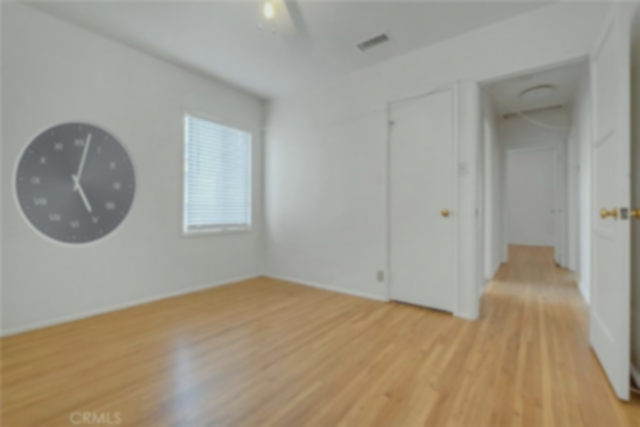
5:02
